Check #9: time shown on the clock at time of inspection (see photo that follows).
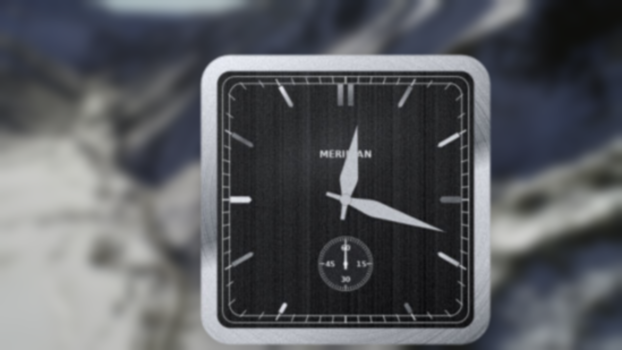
12:18
